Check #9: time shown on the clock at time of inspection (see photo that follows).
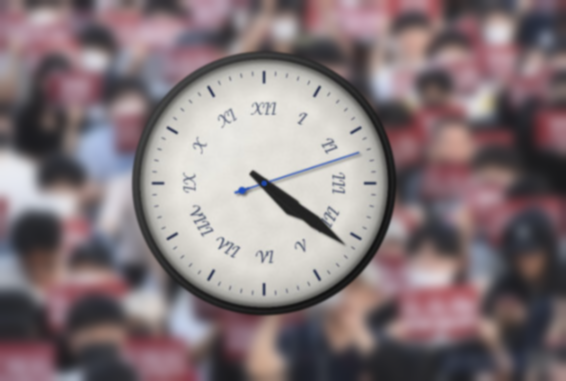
4:21:12
